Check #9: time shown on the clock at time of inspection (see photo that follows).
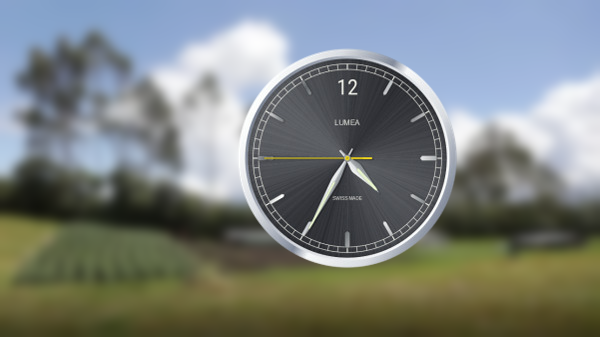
4:34:45
